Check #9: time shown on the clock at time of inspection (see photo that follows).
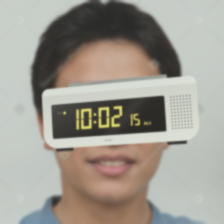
10:02:15
